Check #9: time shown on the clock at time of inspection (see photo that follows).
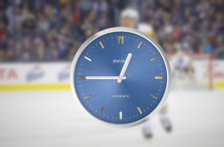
12:45
